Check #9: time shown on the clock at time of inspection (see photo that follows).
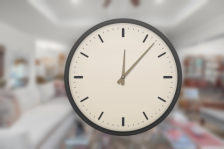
12:07
